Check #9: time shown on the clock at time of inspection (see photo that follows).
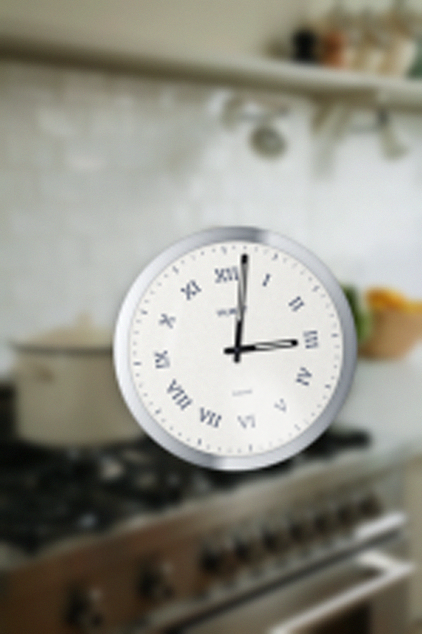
3:02
